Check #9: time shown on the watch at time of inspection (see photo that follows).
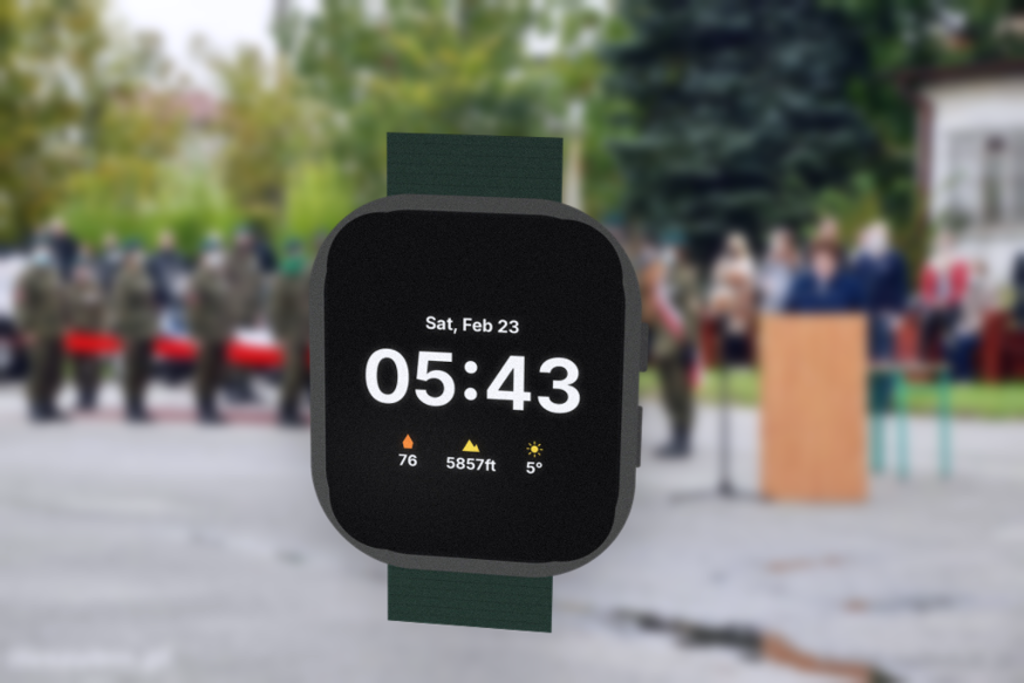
5:43
